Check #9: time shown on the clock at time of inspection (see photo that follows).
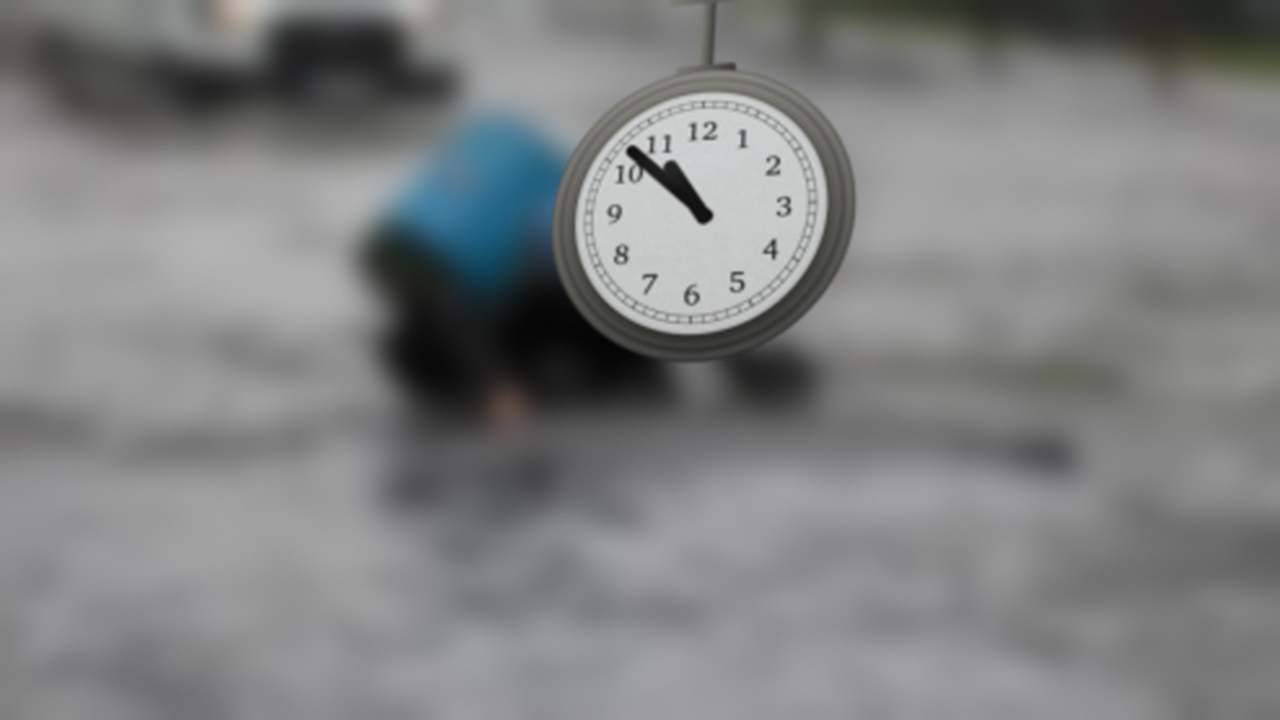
10:52
